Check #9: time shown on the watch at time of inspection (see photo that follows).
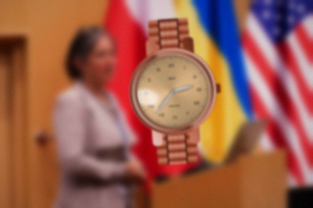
2:37
